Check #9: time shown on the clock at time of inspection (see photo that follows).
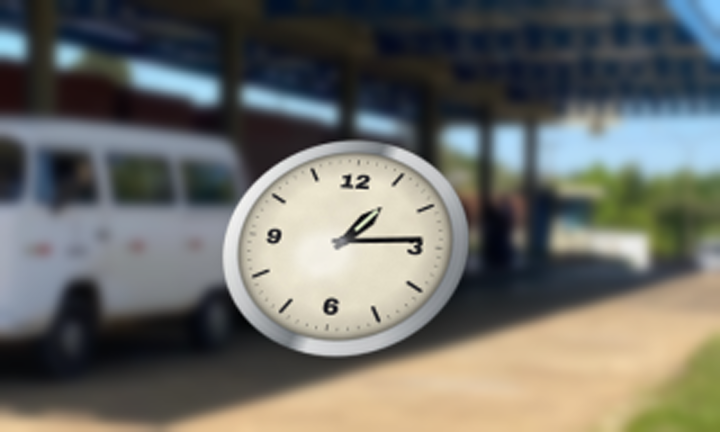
1:14
